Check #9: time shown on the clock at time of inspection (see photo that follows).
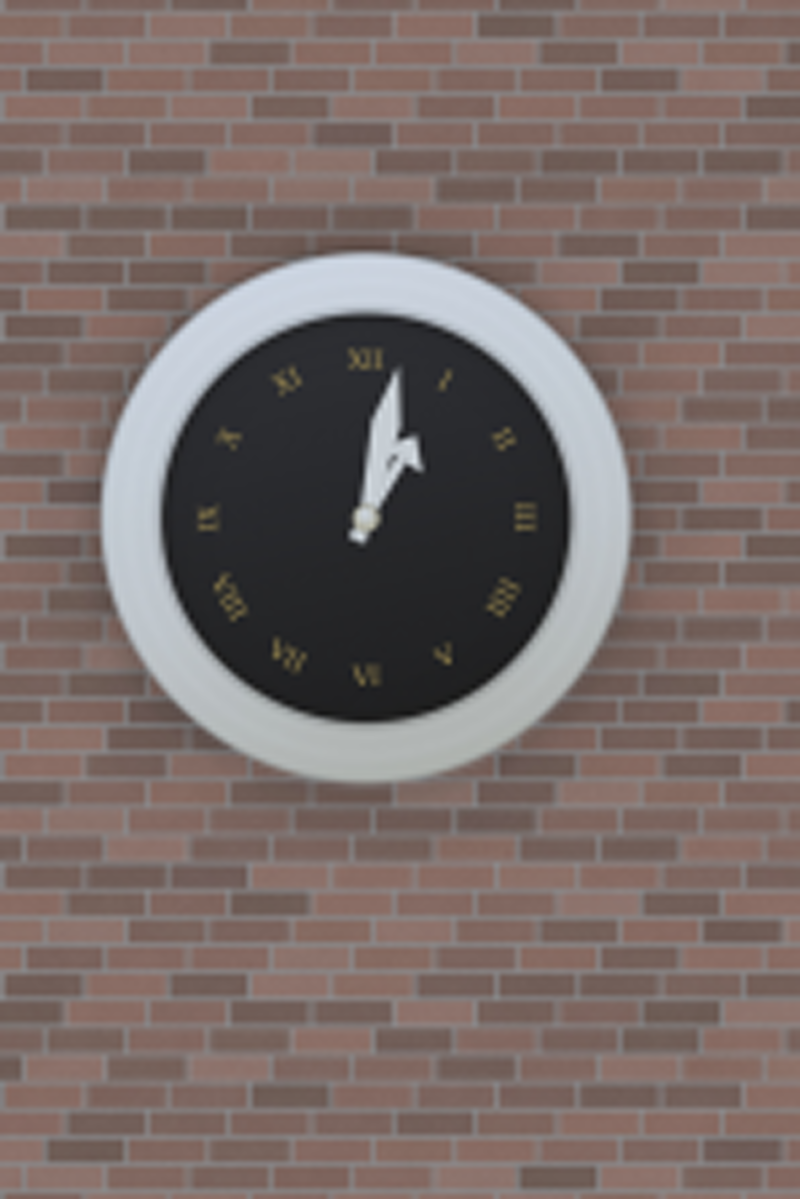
1:02
